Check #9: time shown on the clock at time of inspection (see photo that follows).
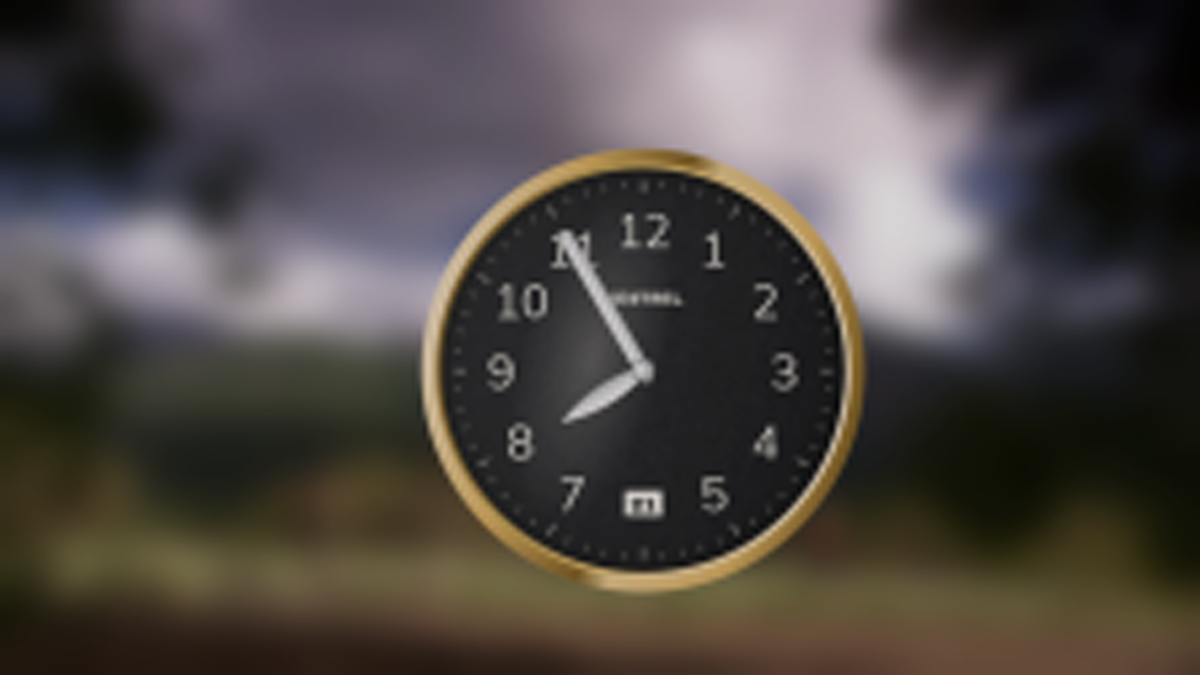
7:55
